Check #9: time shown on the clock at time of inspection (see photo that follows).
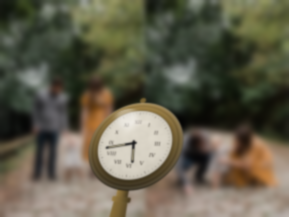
5:43
